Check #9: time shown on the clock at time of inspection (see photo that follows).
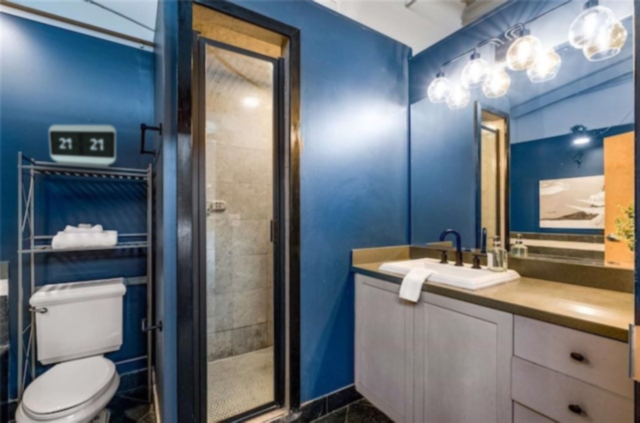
21:21
